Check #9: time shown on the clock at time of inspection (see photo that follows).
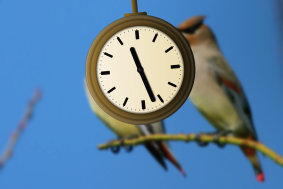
11:27
